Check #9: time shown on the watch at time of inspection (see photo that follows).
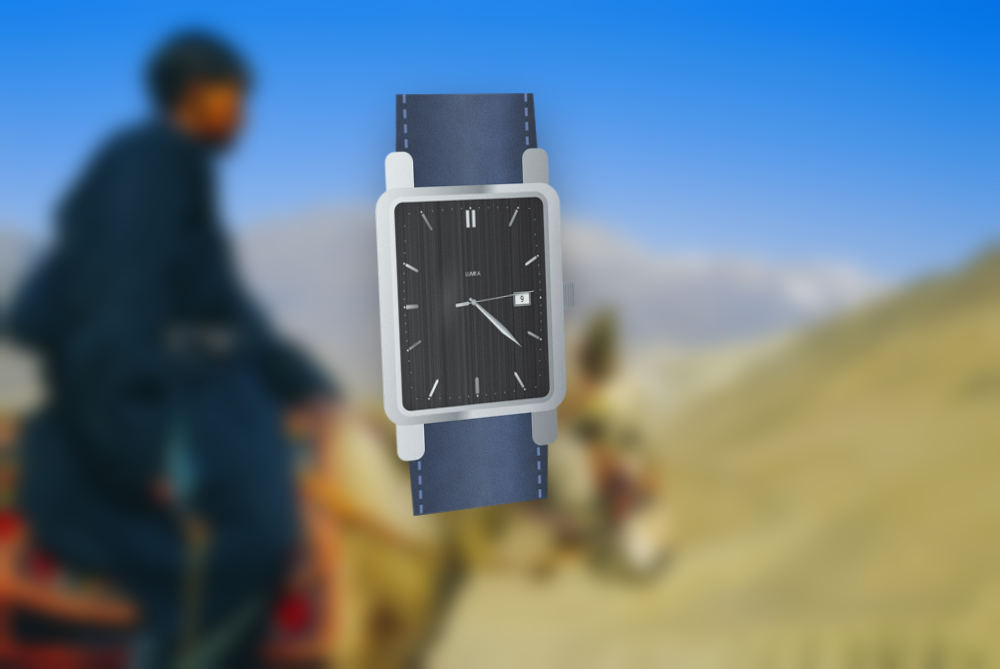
4:22:14
